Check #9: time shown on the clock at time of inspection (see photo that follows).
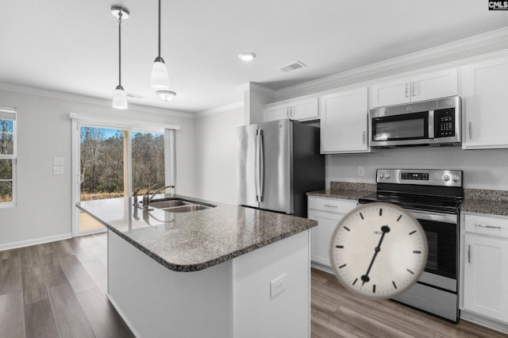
12:33
